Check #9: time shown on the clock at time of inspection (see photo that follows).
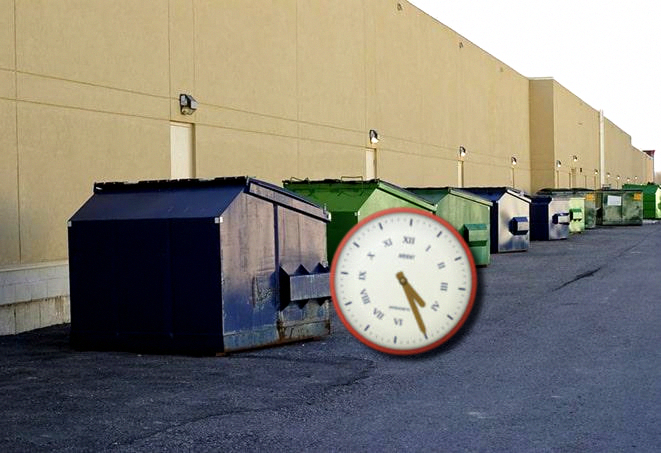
4:25
